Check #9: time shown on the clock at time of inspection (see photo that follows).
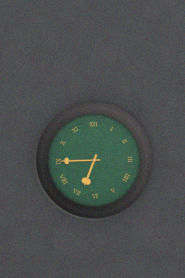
6:45
